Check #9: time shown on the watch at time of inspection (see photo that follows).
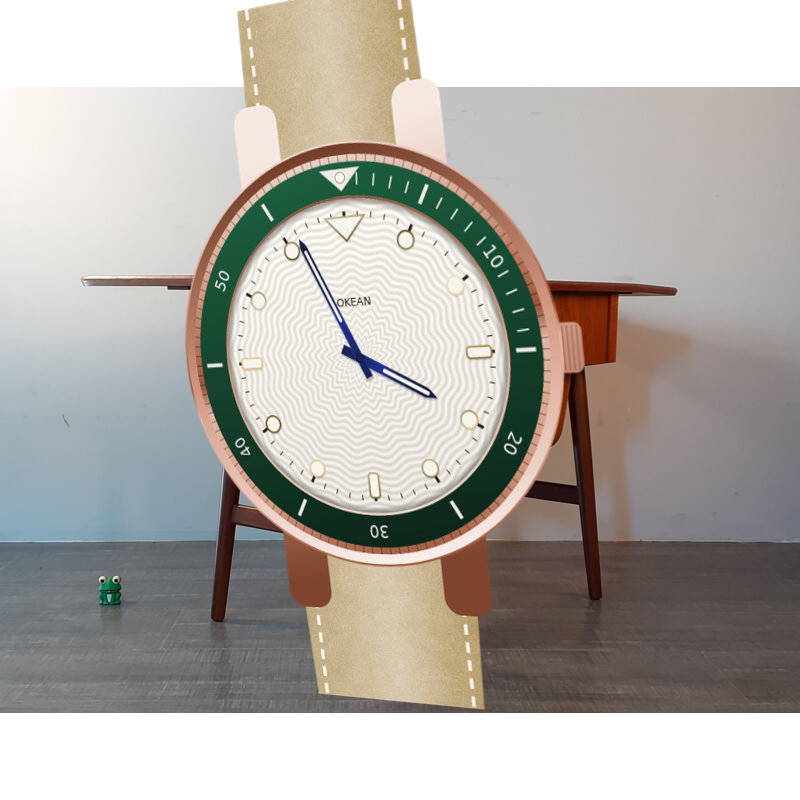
3:56
